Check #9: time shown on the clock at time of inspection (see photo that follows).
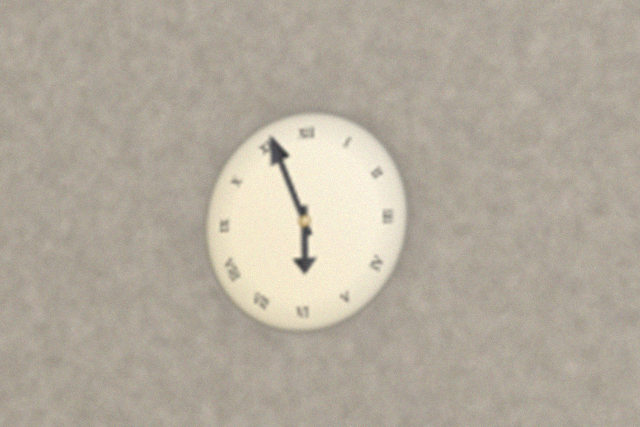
5:56
